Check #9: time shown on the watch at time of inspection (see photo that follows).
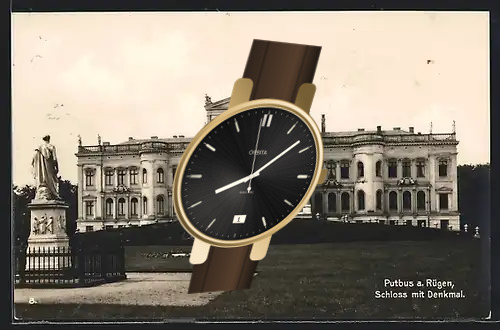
8:07:59
